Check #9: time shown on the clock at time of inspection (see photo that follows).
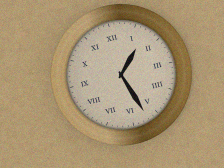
1:27
